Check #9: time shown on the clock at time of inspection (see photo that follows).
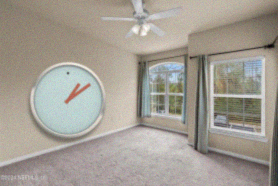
1:09
